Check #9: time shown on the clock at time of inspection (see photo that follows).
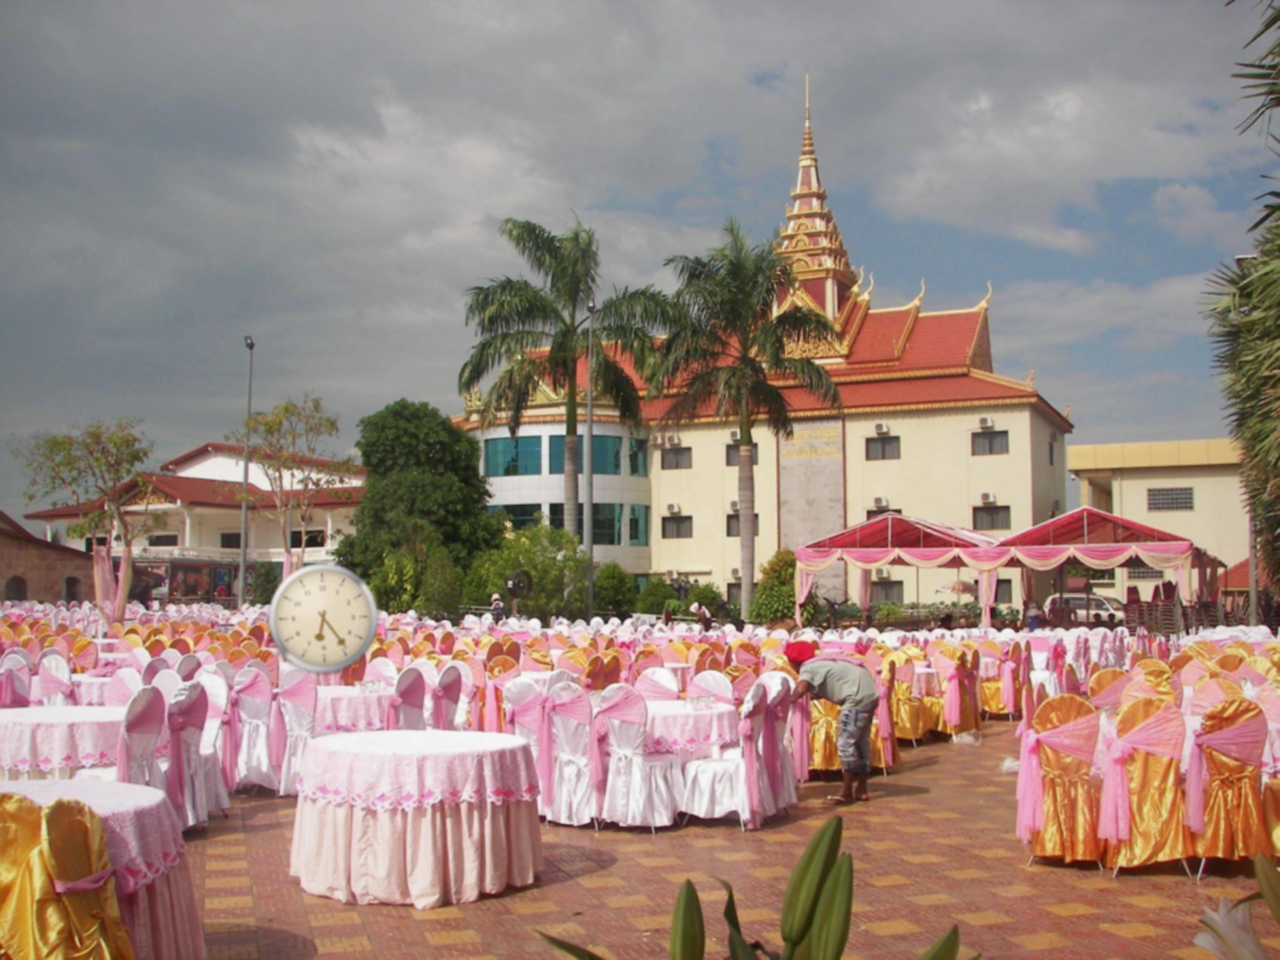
6:24
